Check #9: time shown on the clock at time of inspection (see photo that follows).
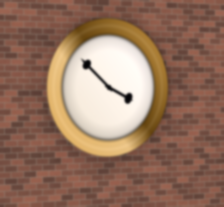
3:52
